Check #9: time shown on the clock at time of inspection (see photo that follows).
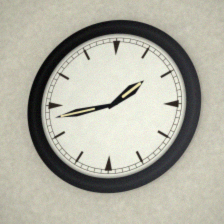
1:43
